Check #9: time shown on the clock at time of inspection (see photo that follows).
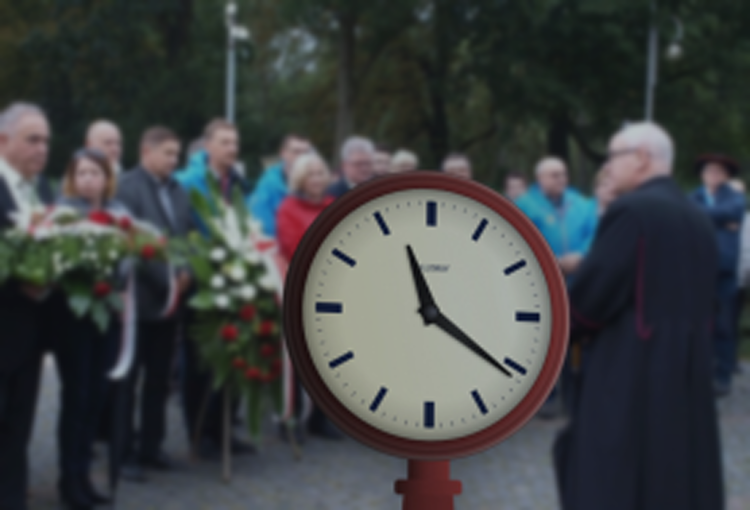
11:21
